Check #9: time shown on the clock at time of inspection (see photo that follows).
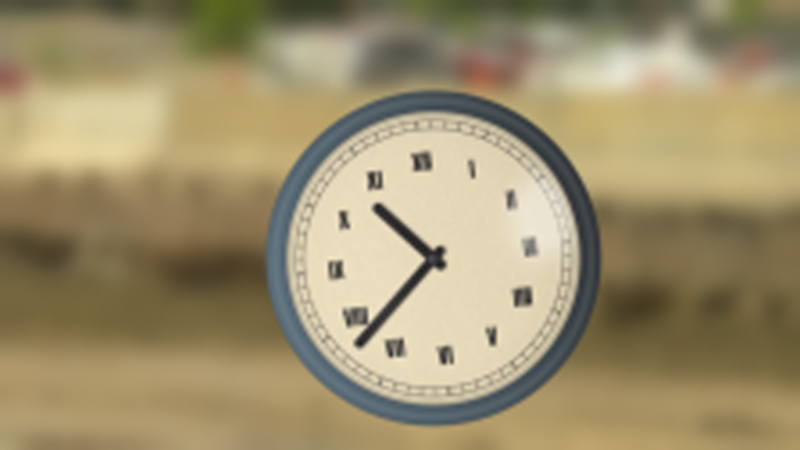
10:38
